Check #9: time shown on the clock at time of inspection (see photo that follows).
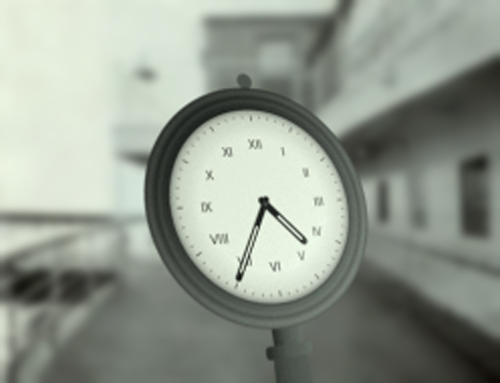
4:35
